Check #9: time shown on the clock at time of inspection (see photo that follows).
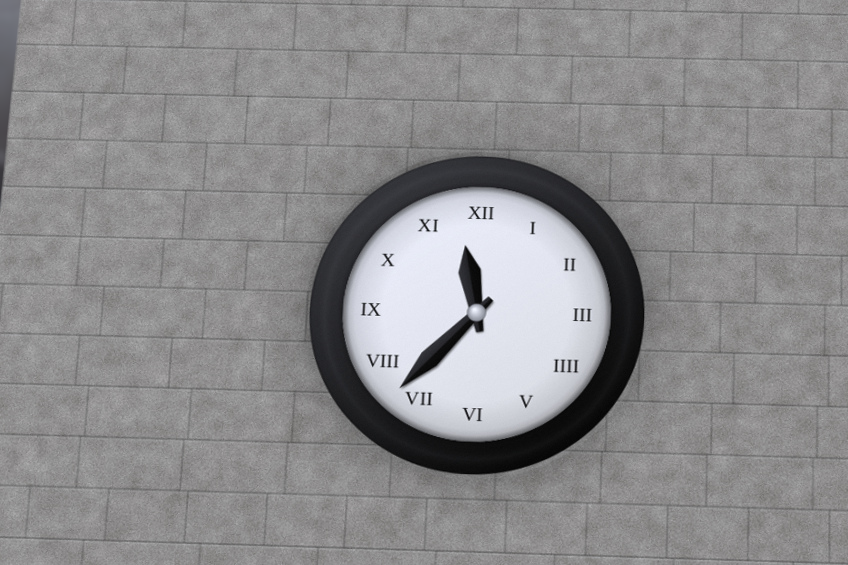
11:37
